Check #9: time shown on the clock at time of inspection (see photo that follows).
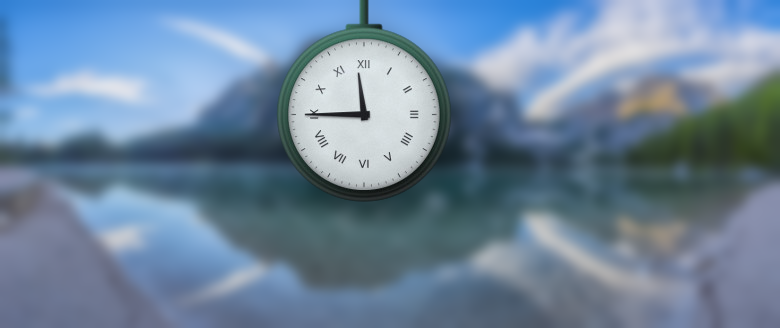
11:45
